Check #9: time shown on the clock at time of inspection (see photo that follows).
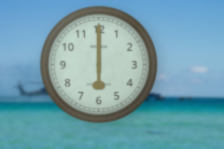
6:00
